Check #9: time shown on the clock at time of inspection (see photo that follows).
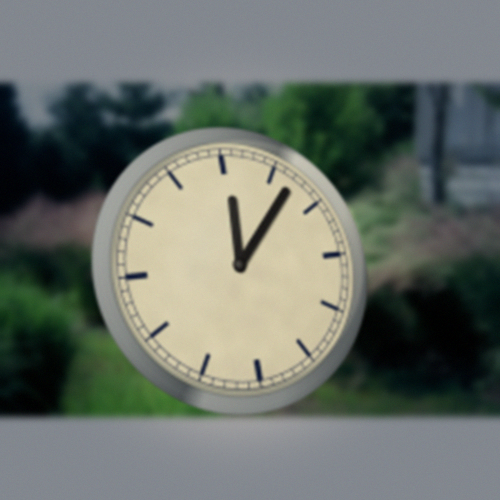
12:07
